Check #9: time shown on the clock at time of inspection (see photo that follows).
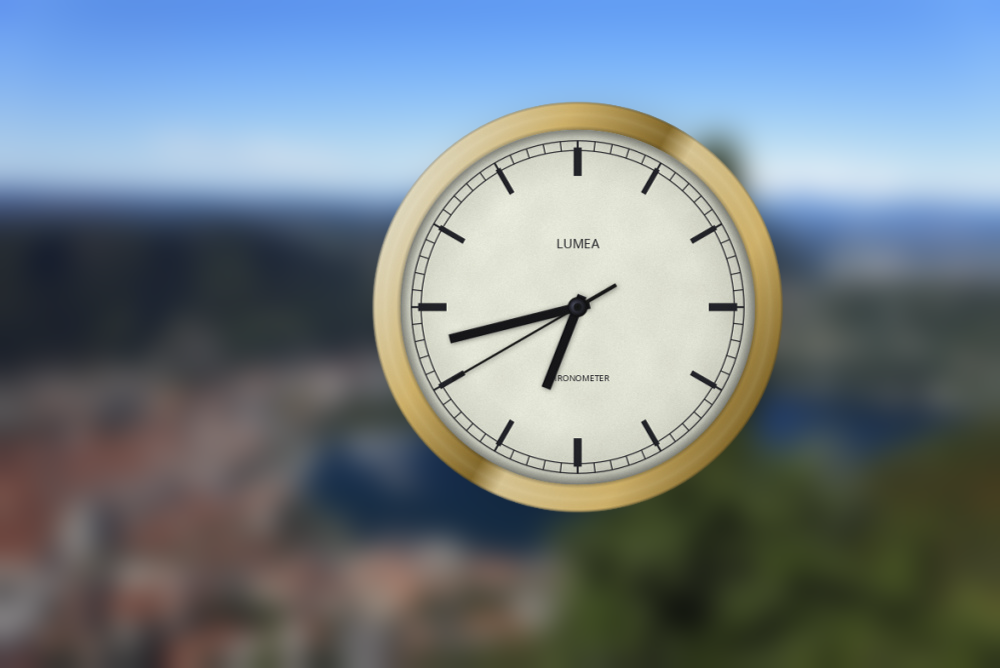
6:42:40
